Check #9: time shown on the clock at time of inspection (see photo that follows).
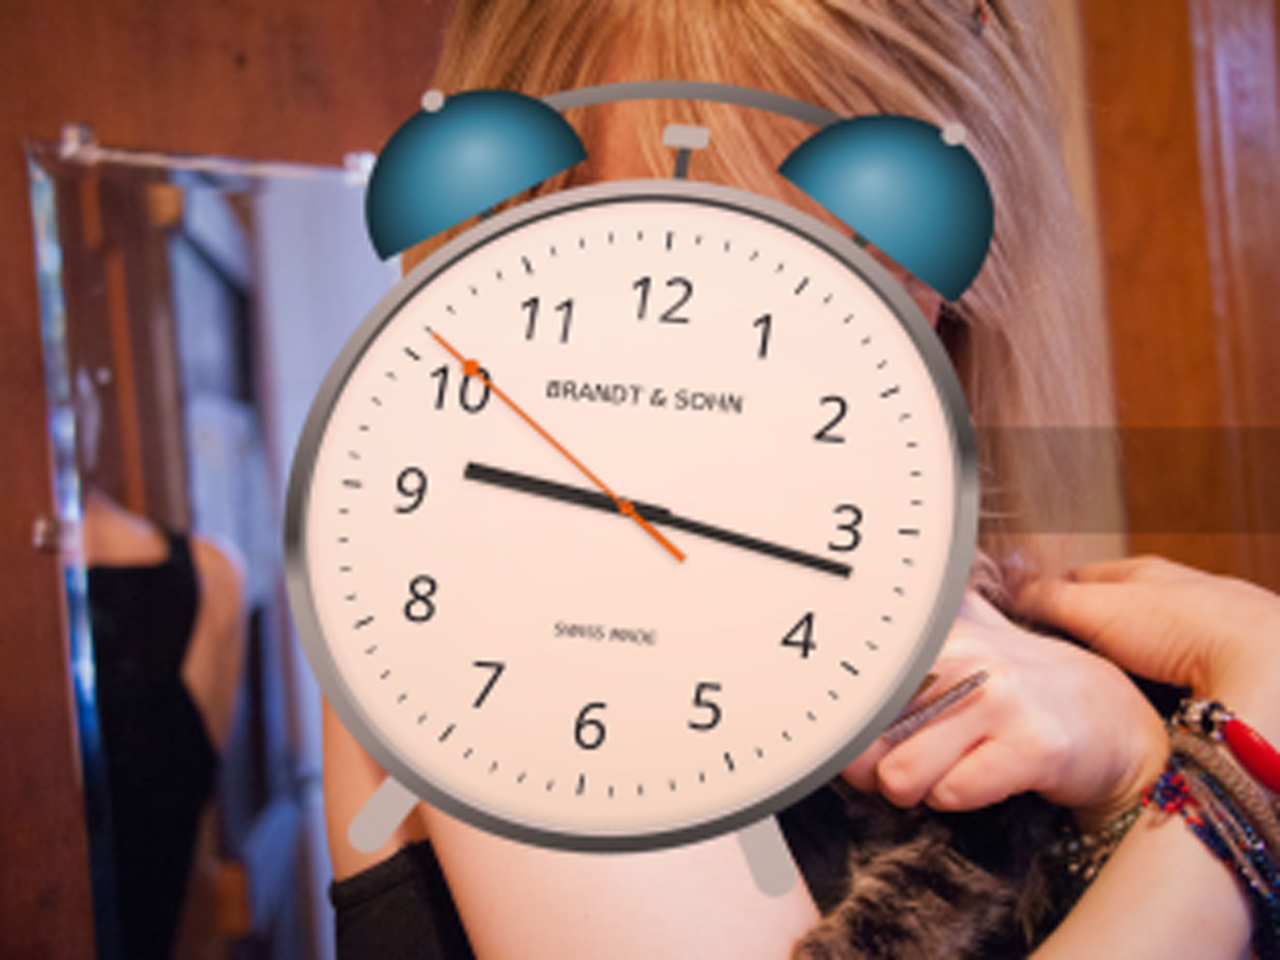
9:16:51
